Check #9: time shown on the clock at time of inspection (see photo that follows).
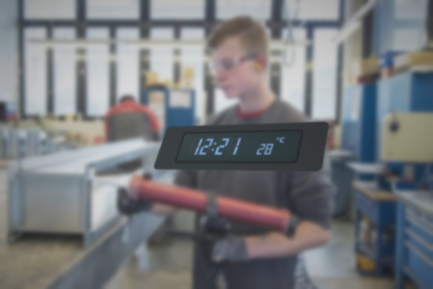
12:21
